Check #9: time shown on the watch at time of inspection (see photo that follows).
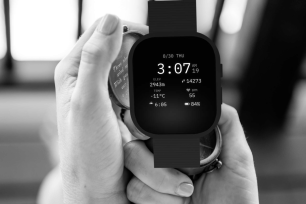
3:07
